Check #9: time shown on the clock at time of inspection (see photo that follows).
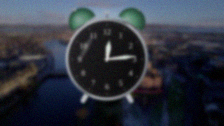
12:14
